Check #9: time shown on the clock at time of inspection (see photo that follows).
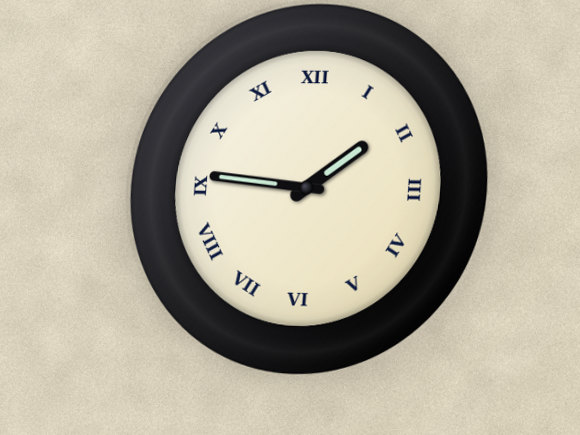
1:46
